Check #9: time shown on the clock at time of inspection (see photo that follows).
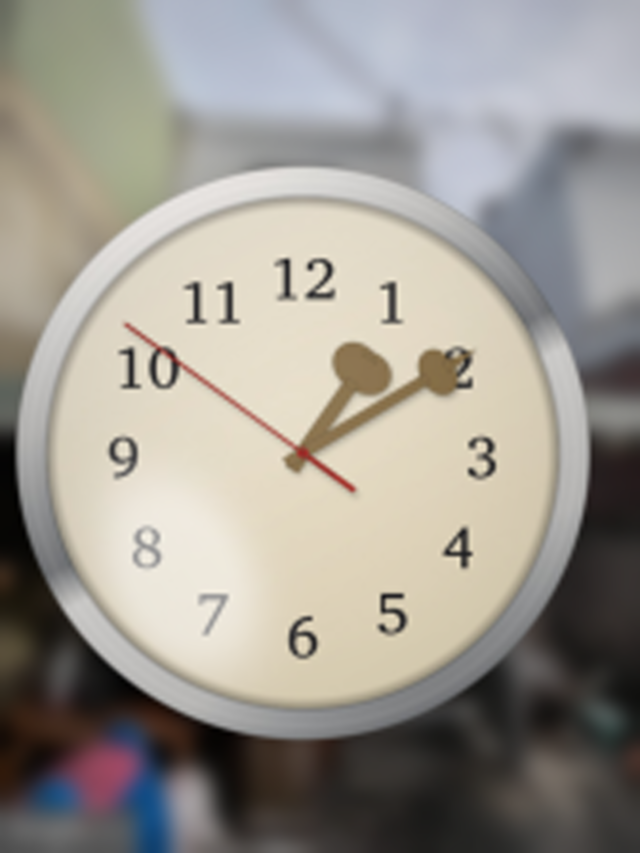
1:09:51
